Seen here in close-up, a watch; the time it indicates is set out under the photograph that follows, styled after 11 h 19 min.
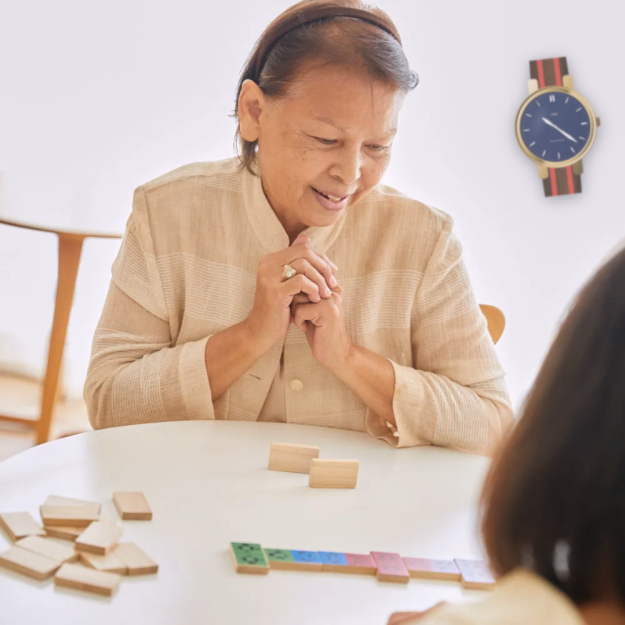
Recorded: 10 h 22 min
